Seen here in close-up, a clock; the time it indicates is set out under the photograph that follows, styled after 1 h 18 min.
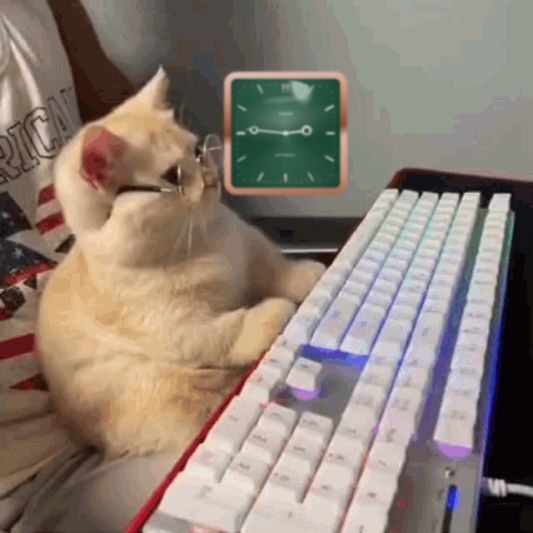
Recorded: 2 h 46 min
